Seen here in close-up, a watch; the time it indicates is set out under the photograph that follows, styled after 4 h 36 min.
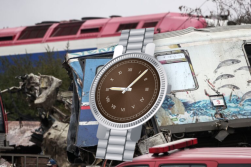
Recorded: 9 h 07 min
